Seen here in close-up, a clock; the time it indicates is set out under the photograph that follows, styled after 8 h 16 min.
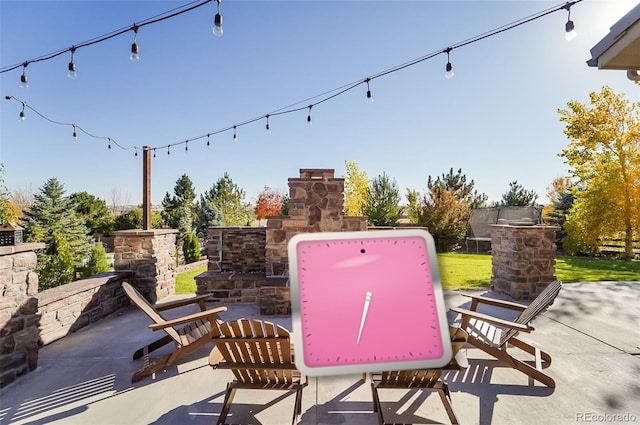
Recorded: 6 h 33 min
